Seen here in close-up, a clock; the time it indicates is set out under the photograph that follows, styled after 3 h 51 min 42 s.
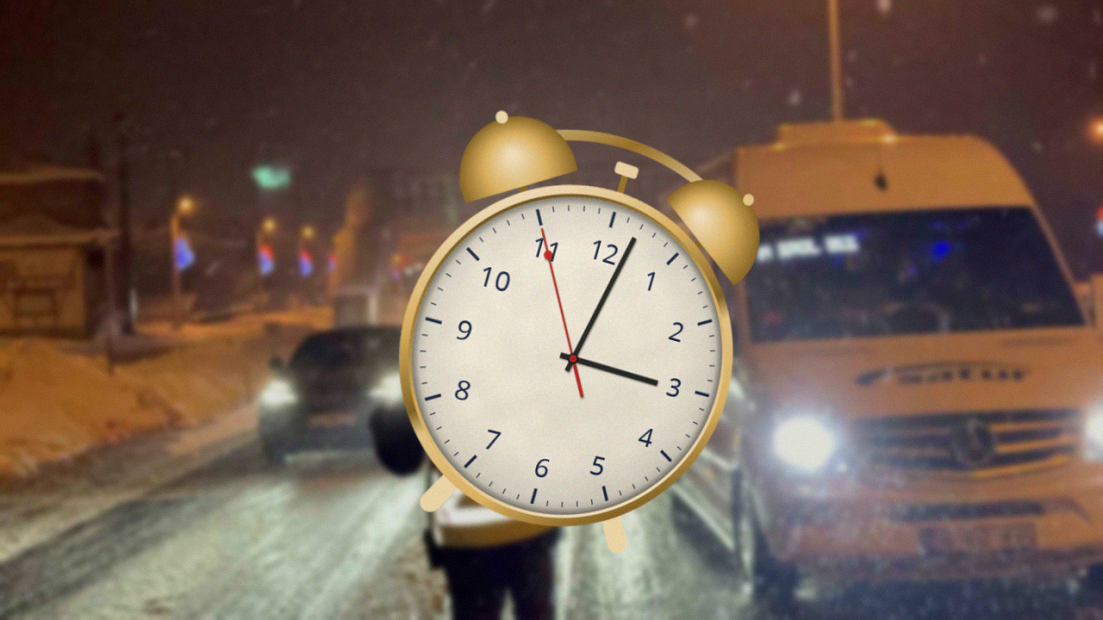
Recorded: 3 h 01 min 55 s
